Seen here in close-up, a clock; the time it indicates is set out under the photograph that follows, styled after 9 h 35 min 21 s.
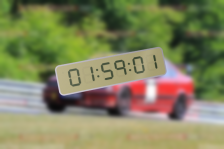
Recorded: 1 h 59 min 01 s
